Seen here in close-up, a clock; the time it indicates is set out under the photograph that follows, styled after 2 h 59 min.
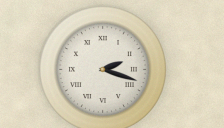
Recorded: 2 h 18 min
